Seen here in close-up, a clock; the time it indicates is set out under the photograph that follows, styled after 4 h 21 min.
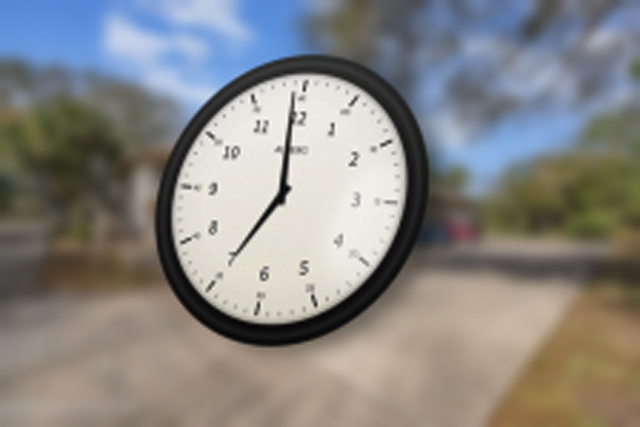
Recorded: 6 h 59 min
